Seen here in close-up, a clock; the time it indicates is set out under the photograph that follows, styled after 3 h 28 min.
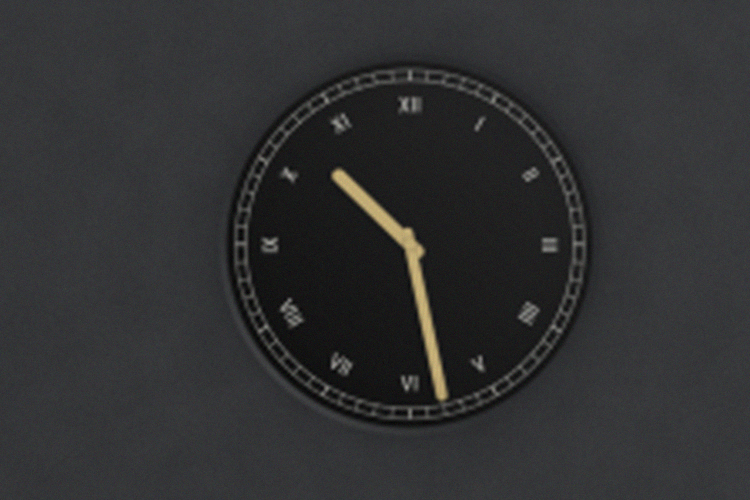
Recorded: 10 h 28 min
